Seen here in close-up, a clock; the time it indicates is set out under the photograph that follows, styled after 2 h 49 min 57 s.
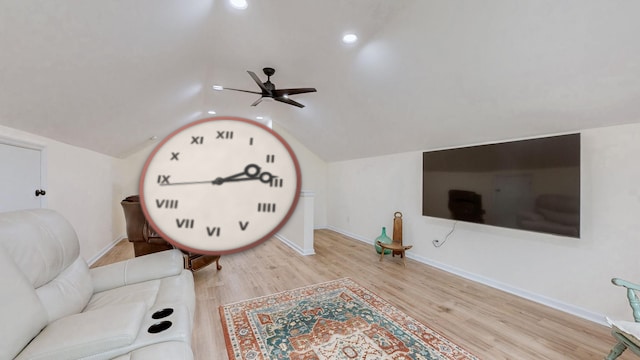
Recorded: 2 h 13 min 44 s
